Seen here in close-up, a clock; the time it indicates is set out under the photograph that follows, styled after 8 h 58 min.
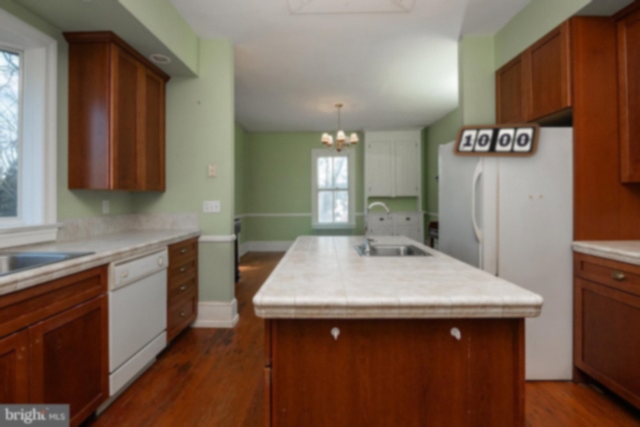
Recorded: 10 h 00 min
